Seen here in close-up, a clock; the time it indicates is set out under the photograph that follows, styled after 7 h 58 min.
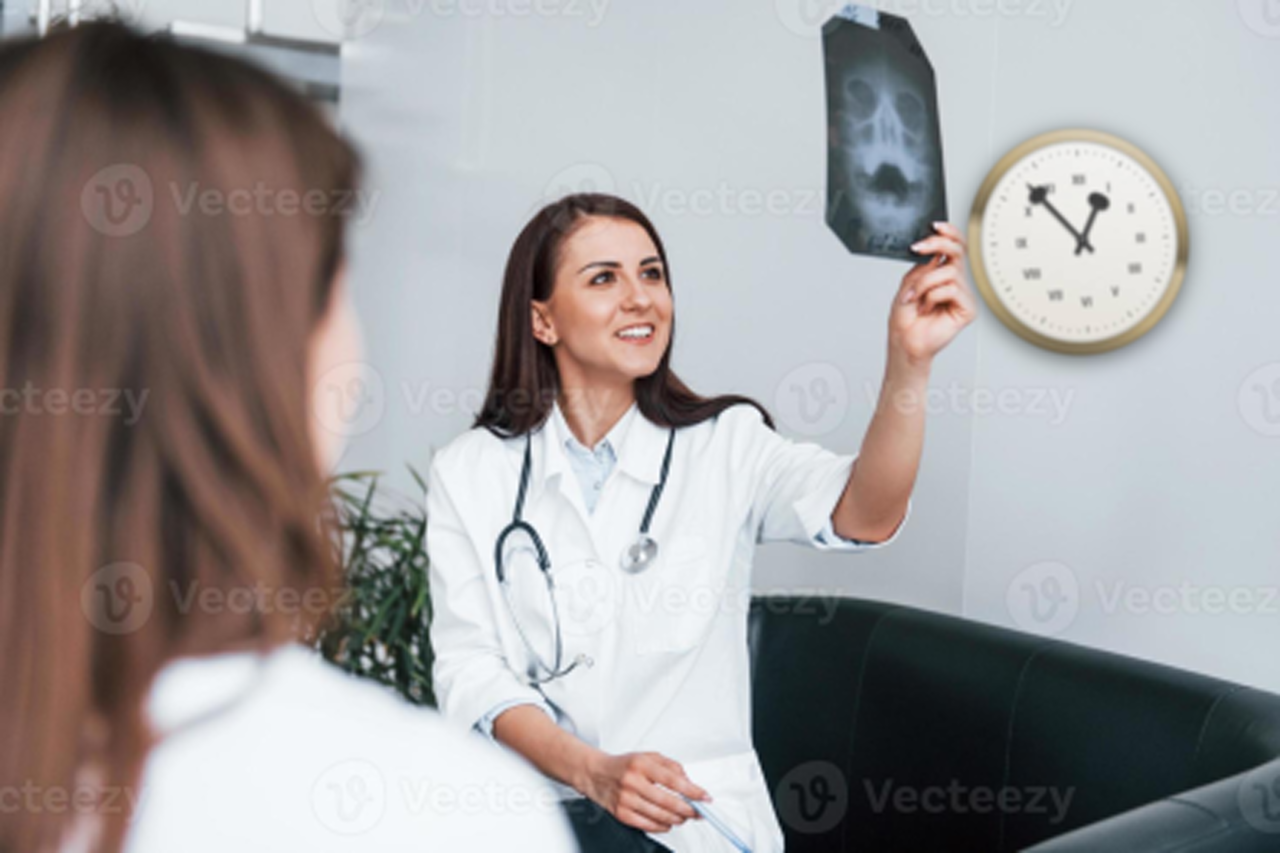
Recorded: 12 h 53 min
